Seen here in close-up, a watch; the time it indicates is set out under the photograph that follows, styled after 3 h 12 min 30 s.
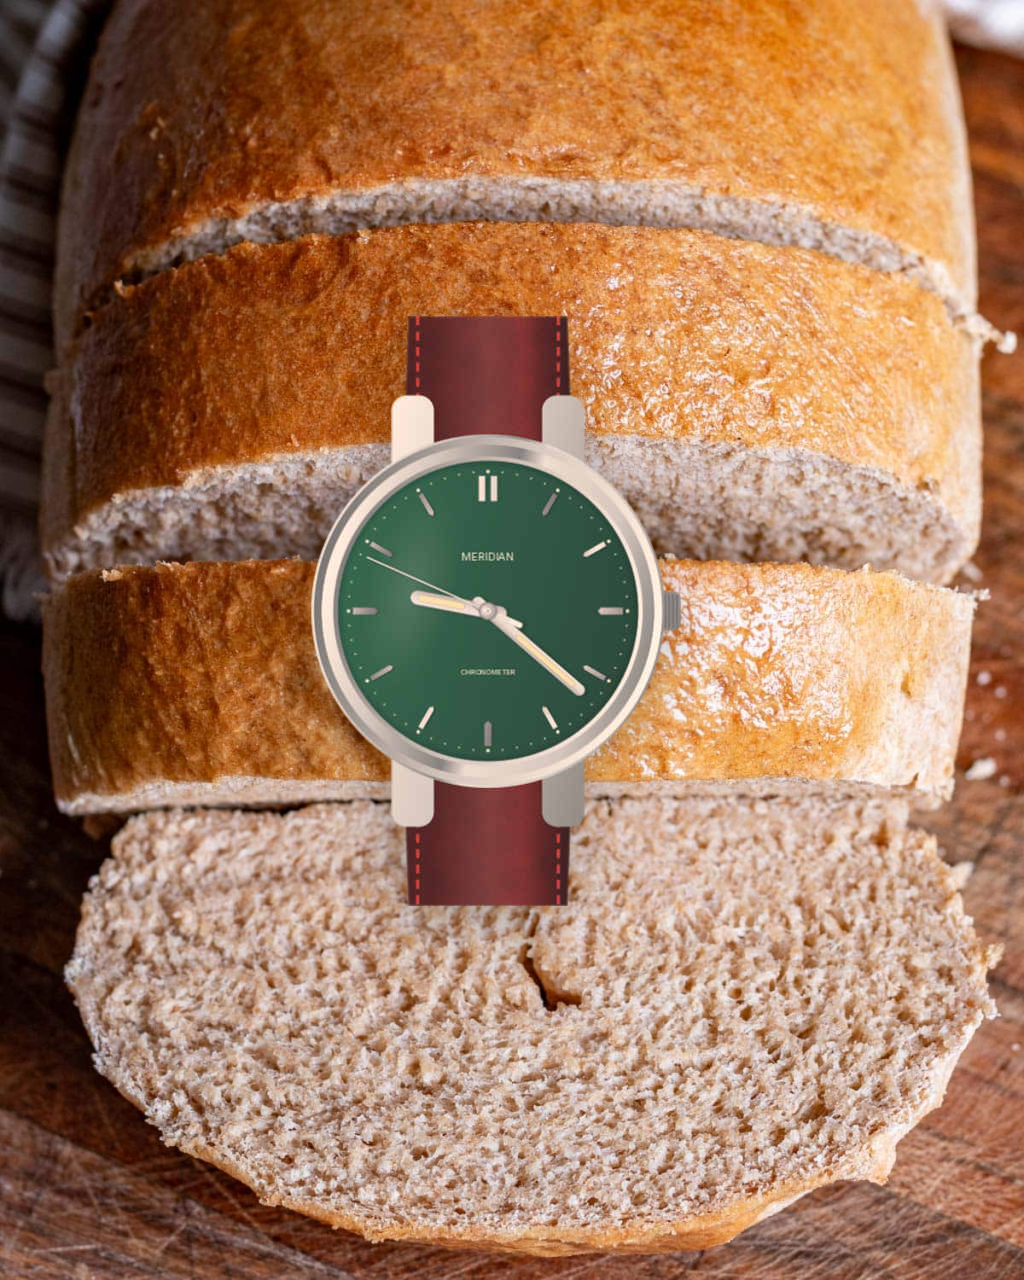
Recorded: 9 h 21 min 49 s
